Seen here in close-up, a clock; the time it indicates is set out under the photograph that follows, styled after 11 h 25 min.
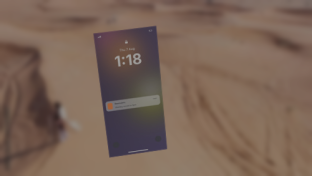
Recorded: 1 h 18 min
